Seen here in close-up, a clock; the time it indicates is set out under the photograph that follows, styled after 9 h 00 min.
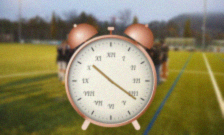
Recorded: 10 h 21 min
